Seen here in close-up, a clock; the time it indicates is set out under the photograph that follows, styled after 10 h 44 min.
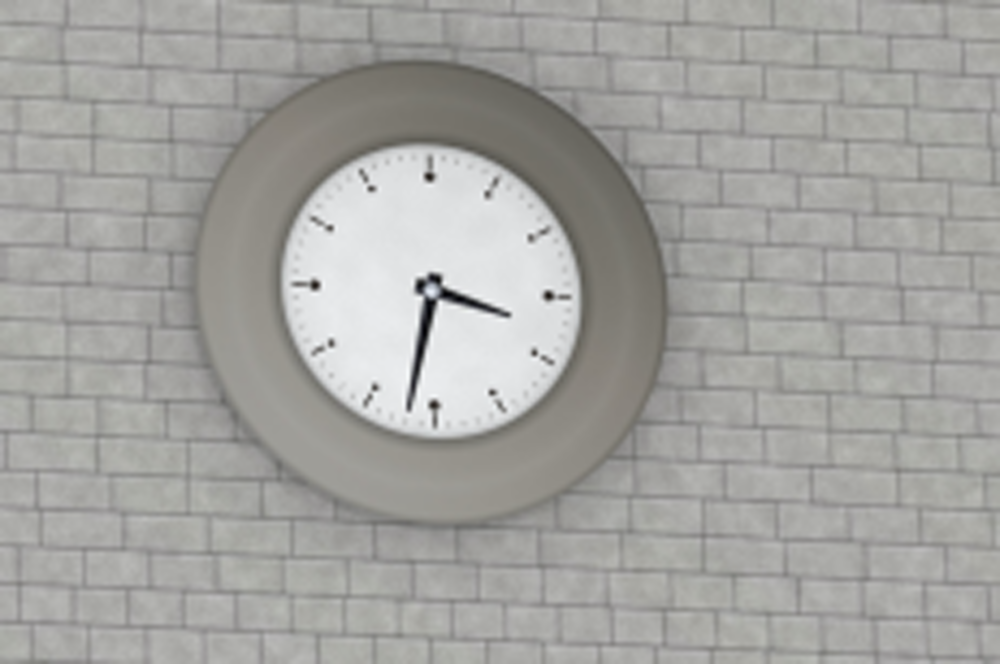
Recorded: 3 h 32 min
